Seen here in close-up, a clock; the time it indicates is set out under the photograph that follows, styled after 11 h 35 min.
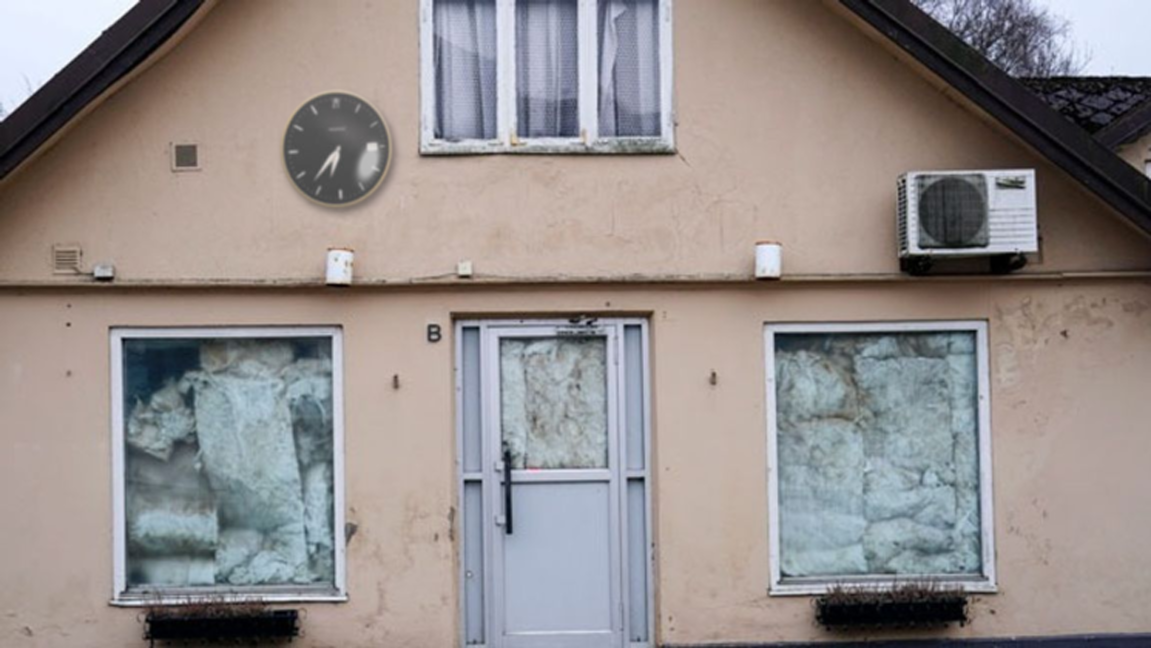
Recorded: 6 h 37 min
